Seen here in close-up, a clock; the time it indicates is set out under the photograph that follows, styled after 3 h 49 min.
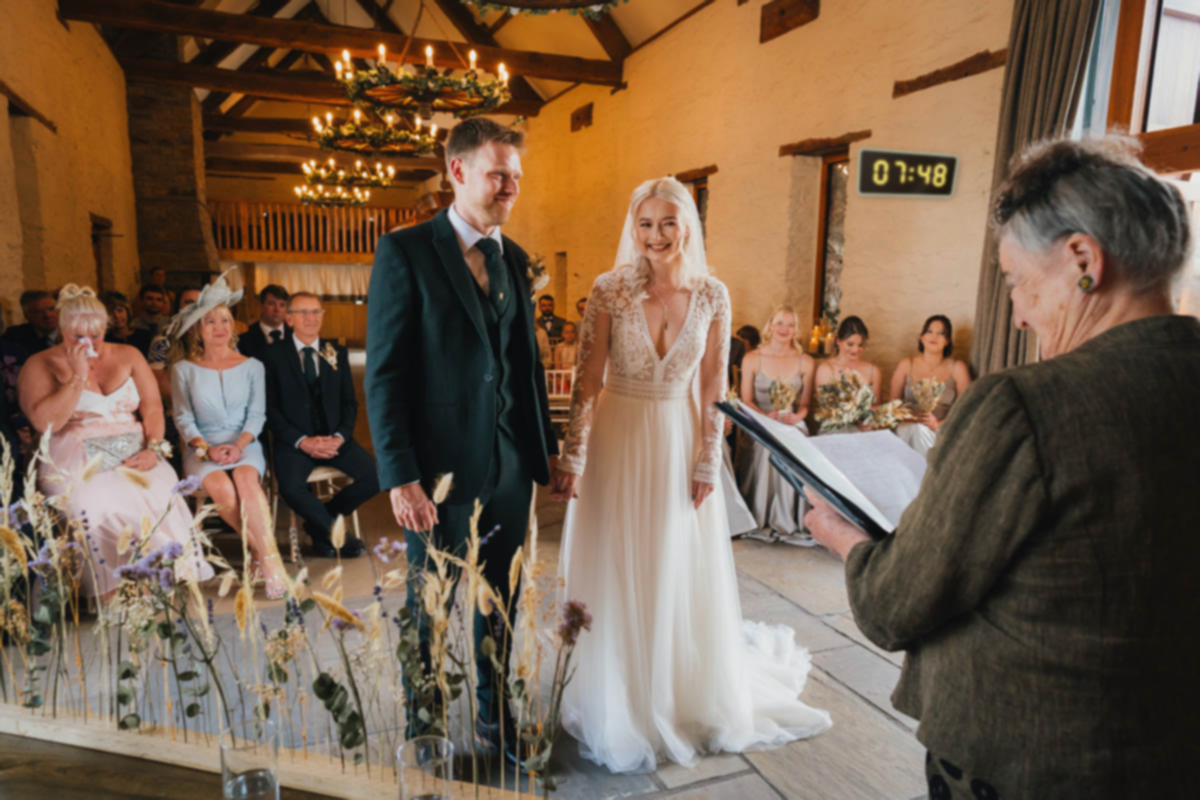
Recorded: 7 h 48 min
